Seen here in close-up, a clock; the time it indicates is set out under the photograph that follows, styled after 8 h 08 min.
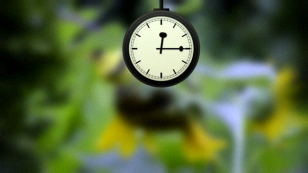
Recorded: 12 h 15 min
